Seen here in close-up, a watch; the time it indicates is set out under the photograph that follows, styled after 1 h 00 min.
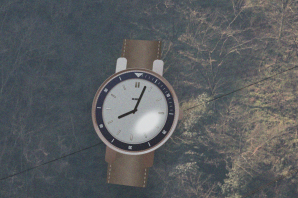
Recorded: 8 h 03 min
